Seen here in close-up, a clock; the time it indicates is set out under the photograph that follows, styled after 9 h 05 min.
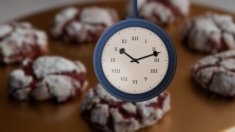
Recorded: 10 h 12 min
